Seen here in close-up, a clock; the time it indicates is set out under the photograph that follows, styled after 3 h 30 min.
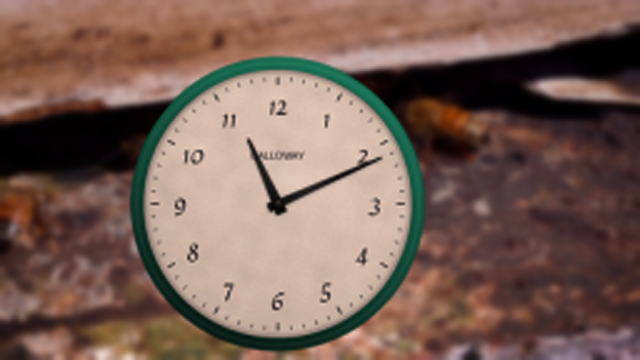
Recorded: 11 h 11 min
